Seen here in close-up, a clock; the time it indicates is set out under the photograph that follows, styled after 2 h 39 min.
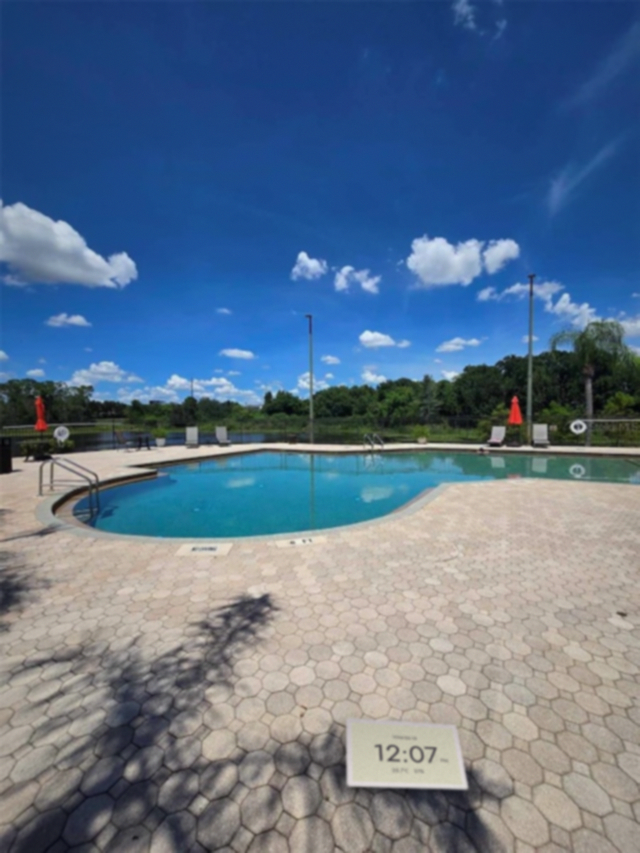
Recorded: 12 h 07 min
